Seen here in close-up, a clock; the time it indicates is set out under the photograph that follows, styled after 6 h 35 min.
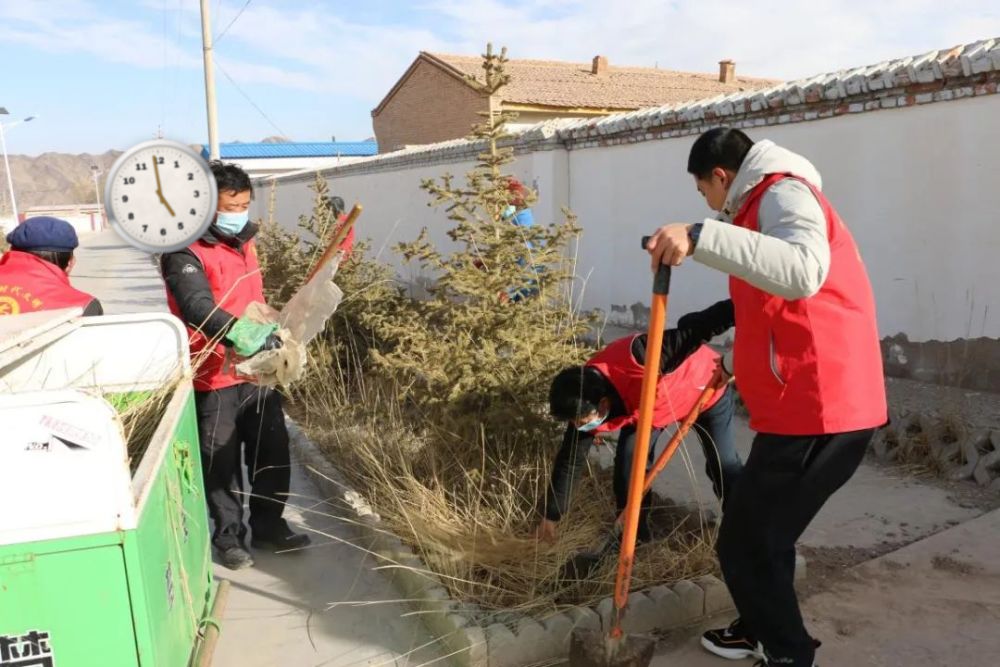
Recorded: 4 h 59 min
